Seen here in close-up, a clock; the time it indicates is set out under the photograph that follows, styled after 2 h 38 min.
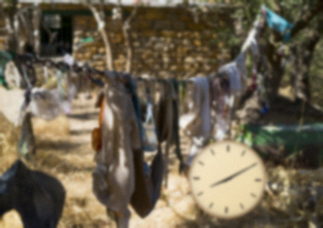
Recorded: 8 h 10 min
